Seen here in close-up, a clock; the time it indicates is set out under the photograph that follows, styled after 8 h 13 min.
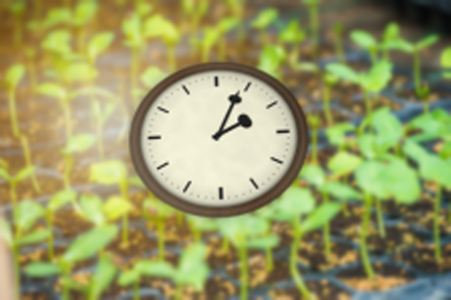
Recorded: 2 h 04 min
